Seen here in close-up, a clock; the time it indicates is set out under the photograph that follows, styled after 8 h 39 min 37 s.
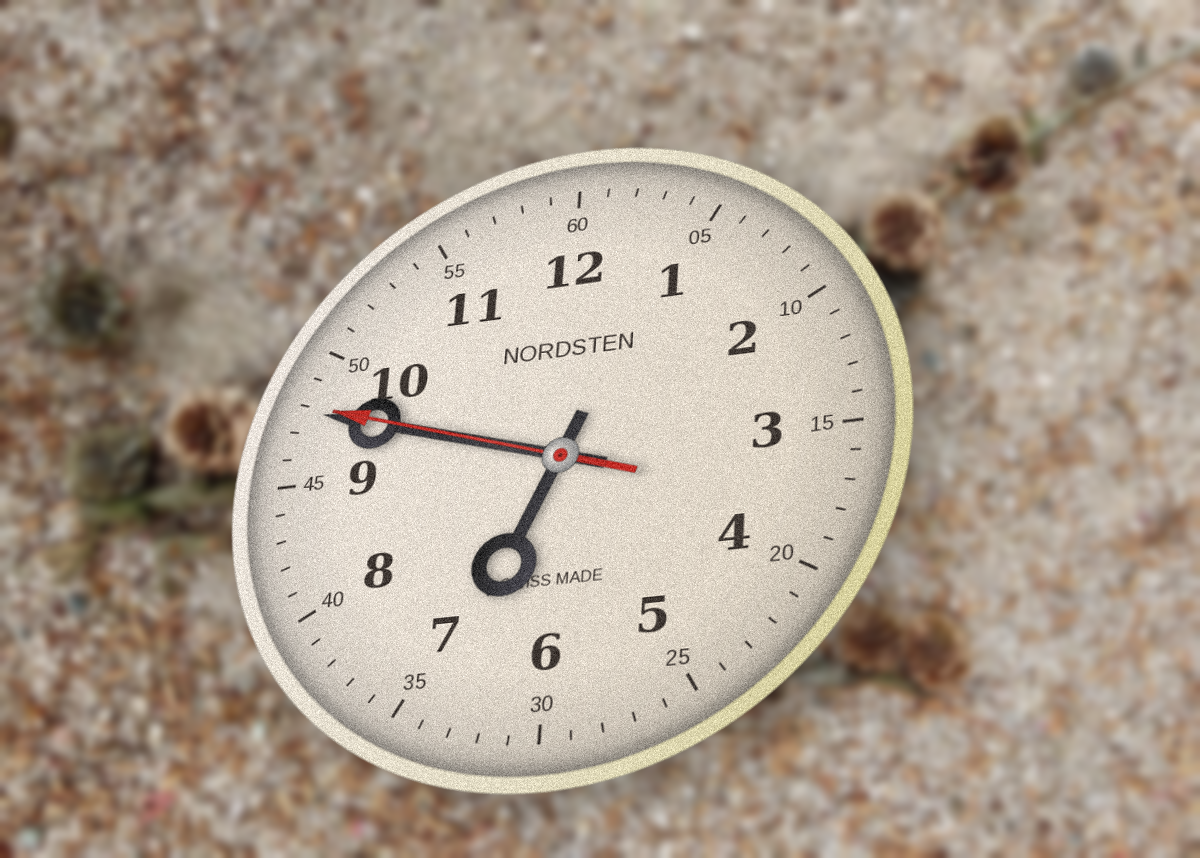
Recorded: 6 h 47 min 48 s
